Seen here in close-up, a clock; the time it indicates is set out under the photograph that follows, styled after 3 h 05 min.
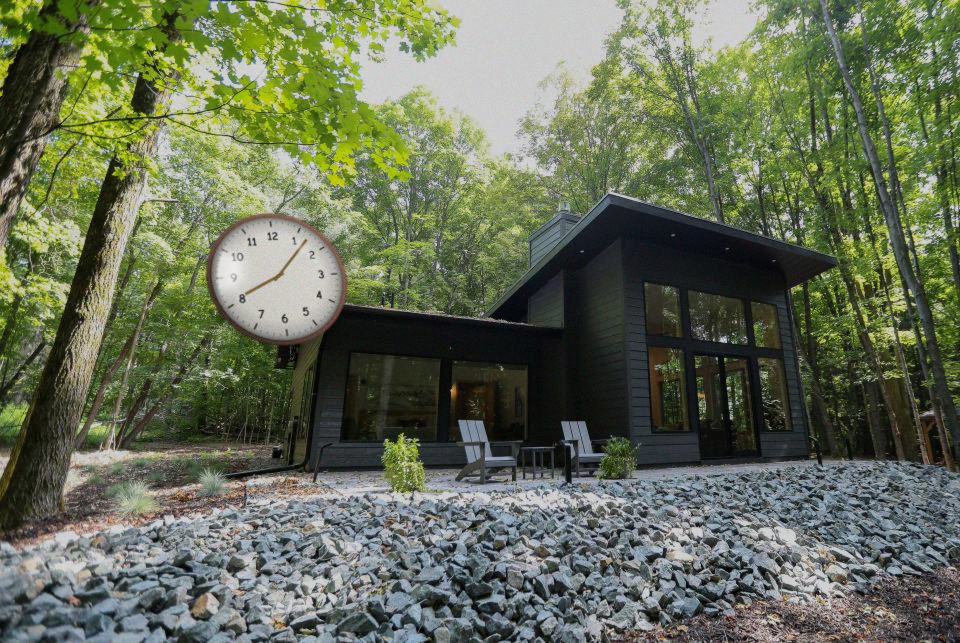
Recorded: 8 h 07 min
